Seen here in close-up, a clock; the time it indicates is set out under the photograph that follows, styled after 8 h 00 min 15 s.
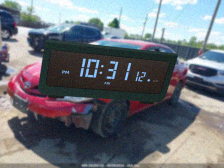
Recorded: 10 h 31 min 12 s
